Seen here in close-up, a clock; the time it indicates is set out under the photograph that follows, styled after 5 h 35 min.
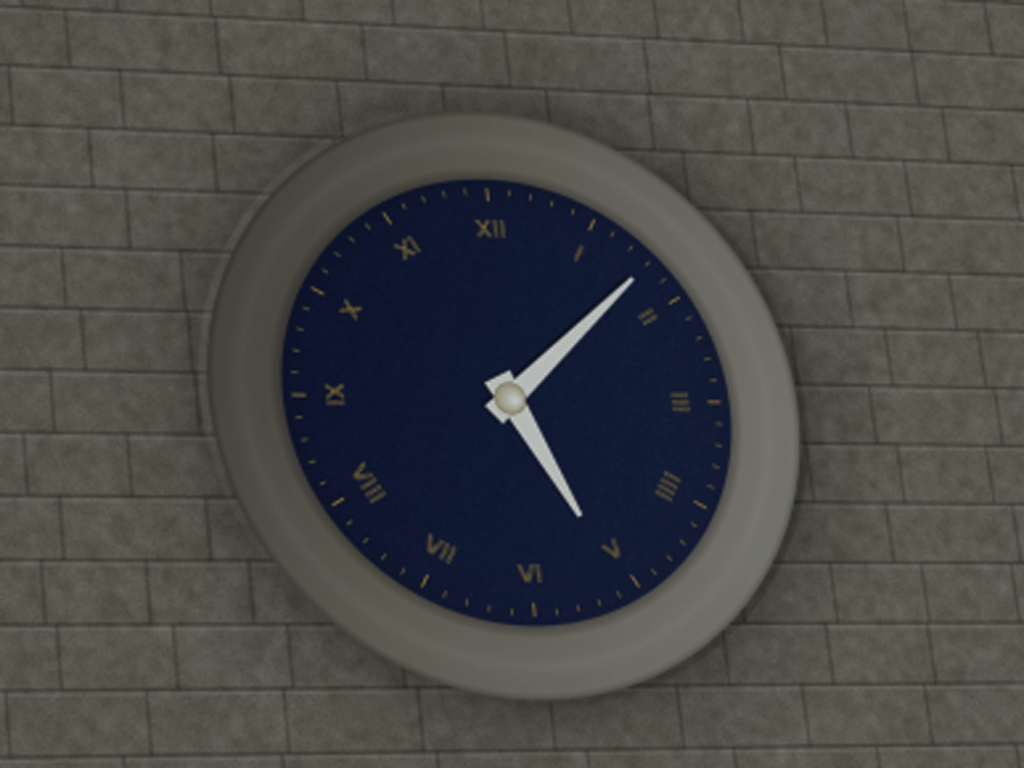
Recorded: 5 h 08 min
